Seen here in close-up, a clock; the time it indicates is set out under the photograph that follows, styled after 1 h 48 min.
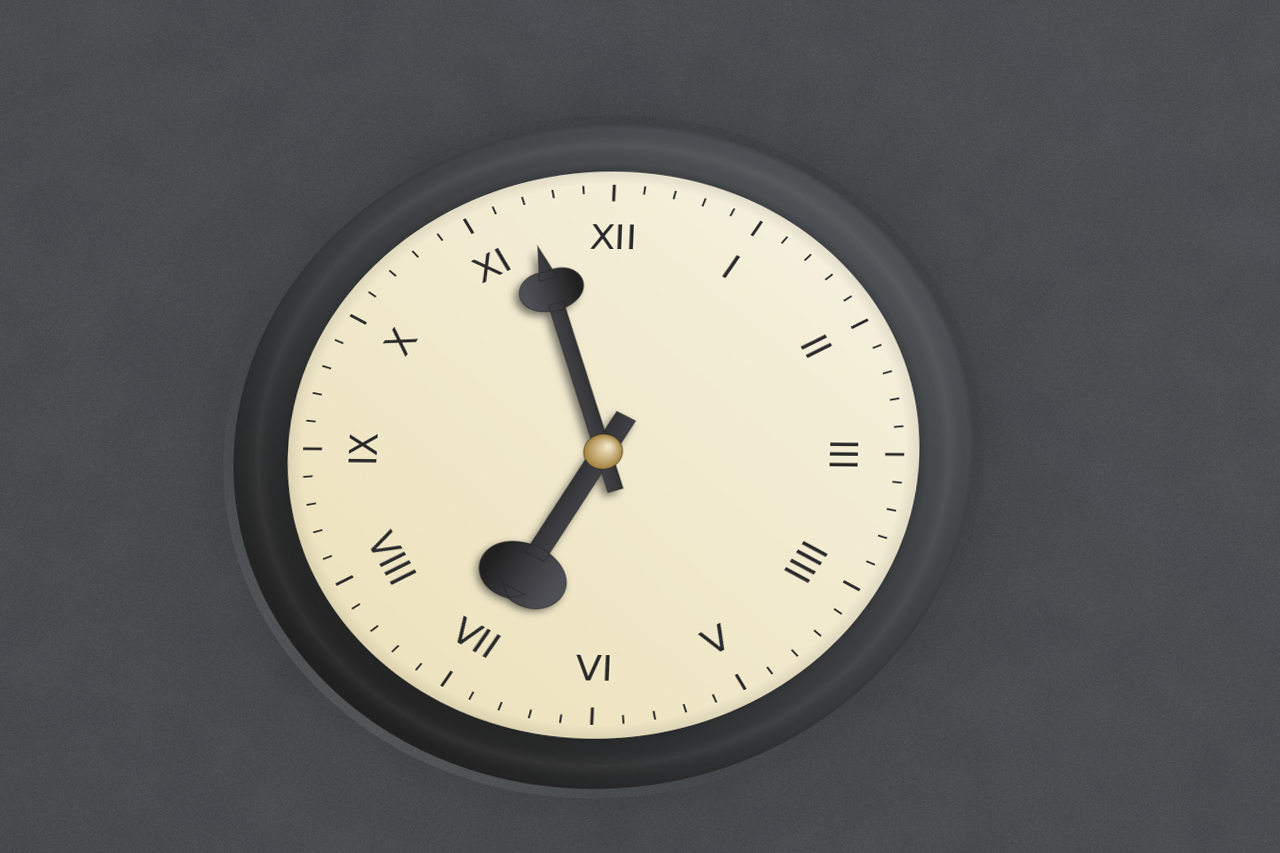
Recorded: 6 h 57 min
